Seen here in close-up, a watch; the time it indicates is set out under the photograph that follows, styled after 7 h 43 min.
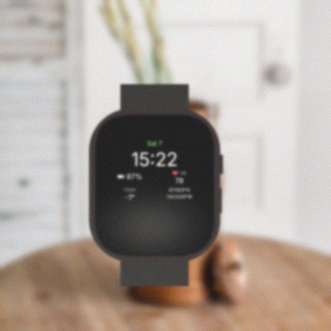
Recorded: 15 h 22 min
